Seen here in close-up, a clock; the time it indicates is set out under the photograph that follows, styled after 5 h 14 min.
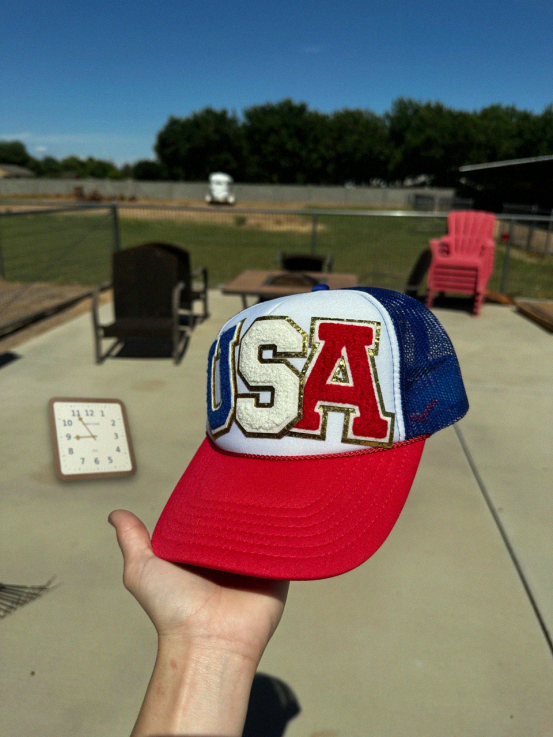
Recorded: 8 h 55 min
